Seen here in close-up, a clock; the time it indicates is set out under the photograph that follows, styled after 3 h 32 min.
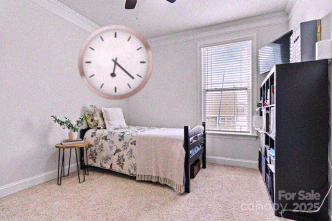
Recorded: 6 h 22 min
